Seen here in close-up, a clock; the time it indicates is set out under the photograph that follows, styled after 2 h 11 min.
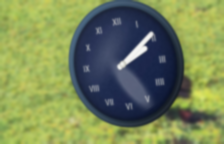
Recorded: 2 h 09 min
